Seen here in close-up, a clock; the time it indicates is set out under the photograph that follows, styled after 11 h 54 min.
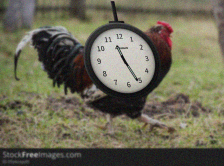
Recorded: 11 h 26 min
